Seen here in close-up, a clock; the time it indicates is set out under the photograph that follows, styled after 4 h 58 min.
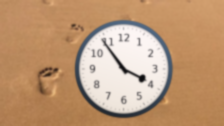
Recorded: 3 h 54 min
